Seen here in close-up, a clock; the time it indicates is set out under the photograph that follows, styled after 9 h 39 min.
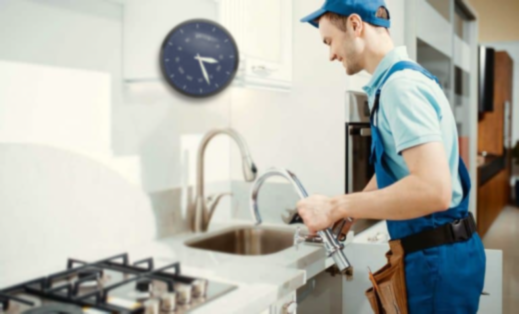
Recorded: 3 h 27 min
